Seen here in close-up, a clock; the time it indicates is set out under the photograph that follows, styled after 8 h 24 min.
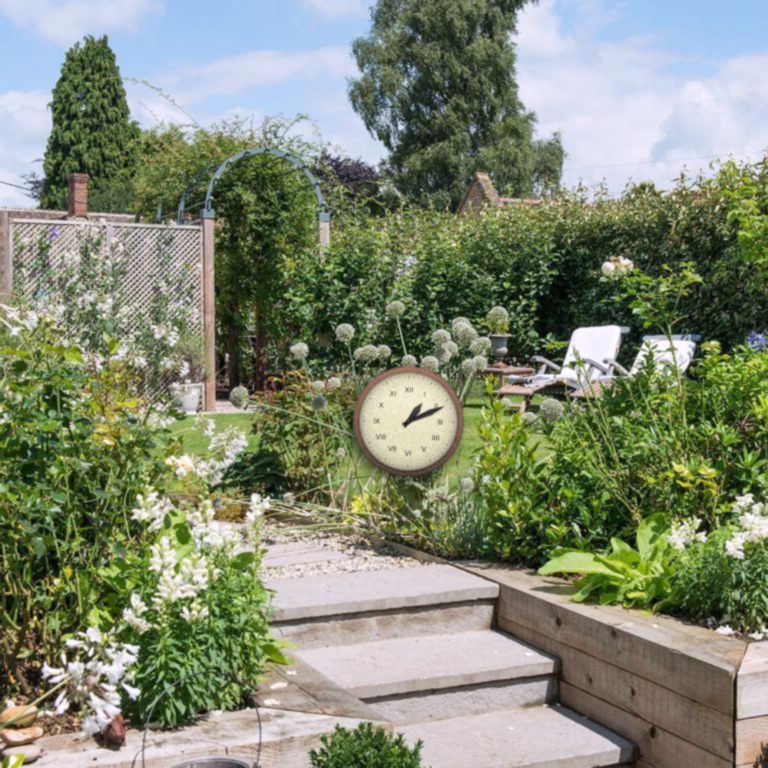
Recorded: 1 h 11 min
